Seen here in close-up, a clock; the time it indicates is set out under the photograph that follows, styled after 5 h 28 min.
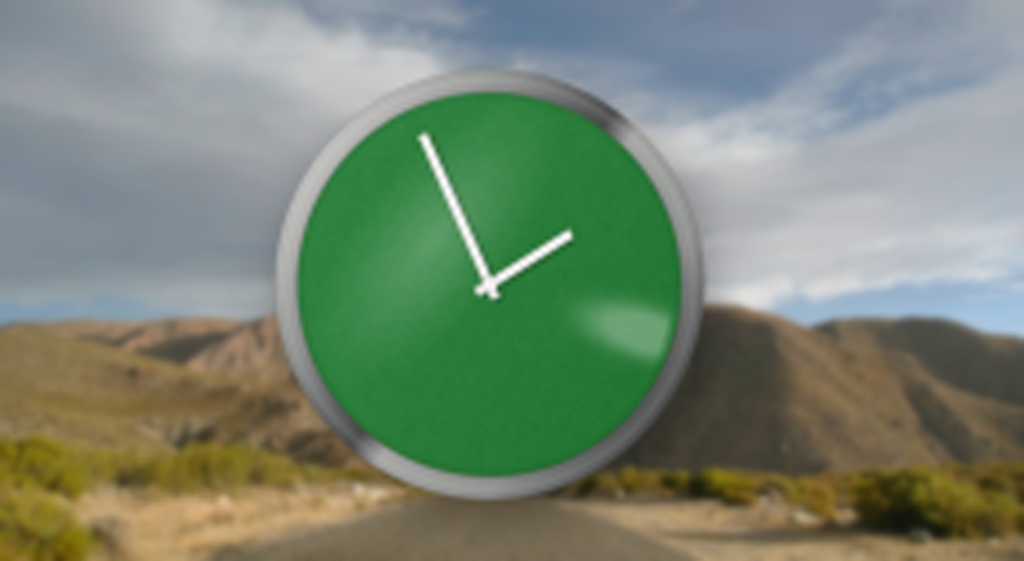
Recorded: 1 h 56 min
